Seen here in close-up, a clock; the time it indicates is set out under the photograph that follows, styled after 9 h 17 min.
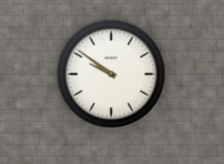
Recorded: 9 h 51 min
